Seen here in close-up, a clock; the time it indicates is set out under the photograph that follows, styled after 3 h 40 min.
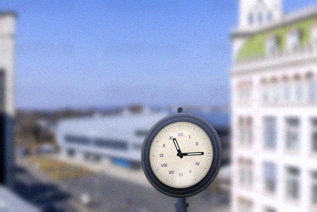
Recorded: 11 h 15 min
